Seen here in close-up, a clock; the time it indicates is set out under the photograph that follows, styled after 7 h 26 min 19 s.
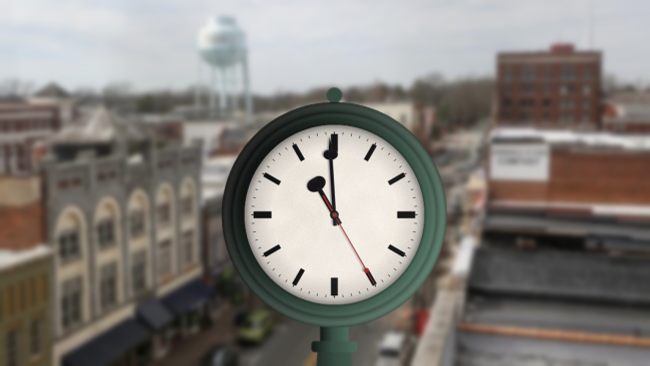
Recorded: 10 h 59 min 25 s
